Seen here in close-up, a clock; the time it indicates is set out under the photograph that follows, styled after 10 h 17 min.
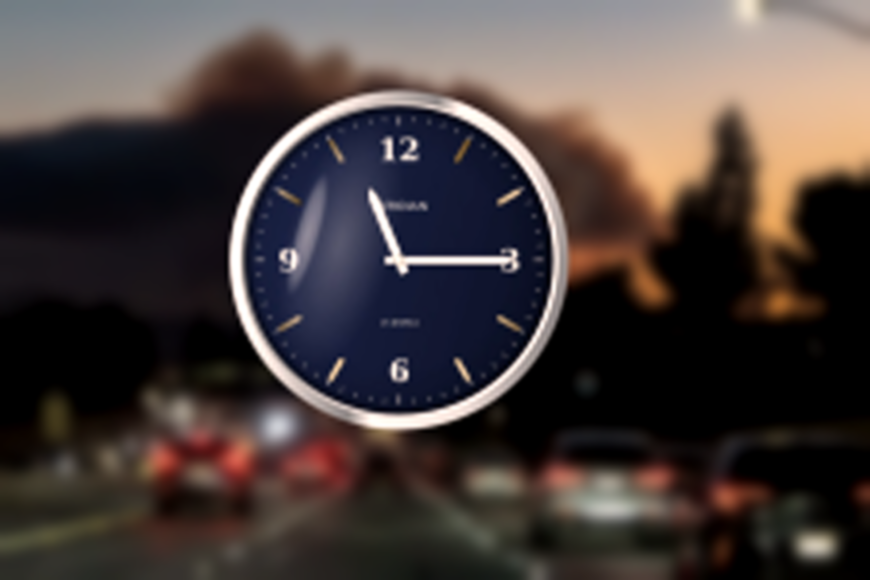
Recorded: 11 h 15 min
